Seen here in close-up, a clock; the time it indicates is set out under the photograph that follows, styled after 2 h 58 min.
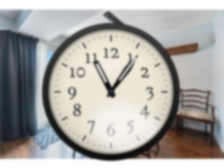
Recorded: 11 h 06 min
